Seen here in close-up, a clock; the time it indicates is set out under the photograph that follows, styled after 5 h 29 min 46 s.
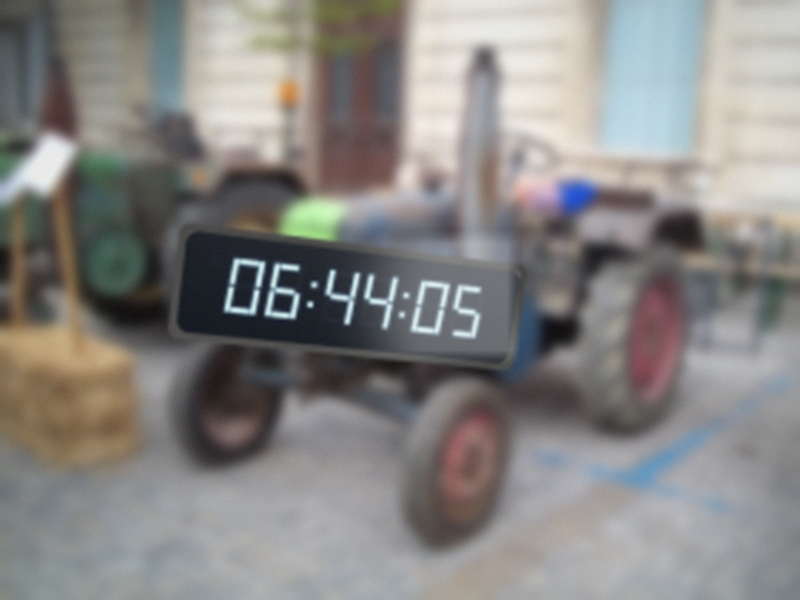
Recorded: 6 h 44 min 05 s
